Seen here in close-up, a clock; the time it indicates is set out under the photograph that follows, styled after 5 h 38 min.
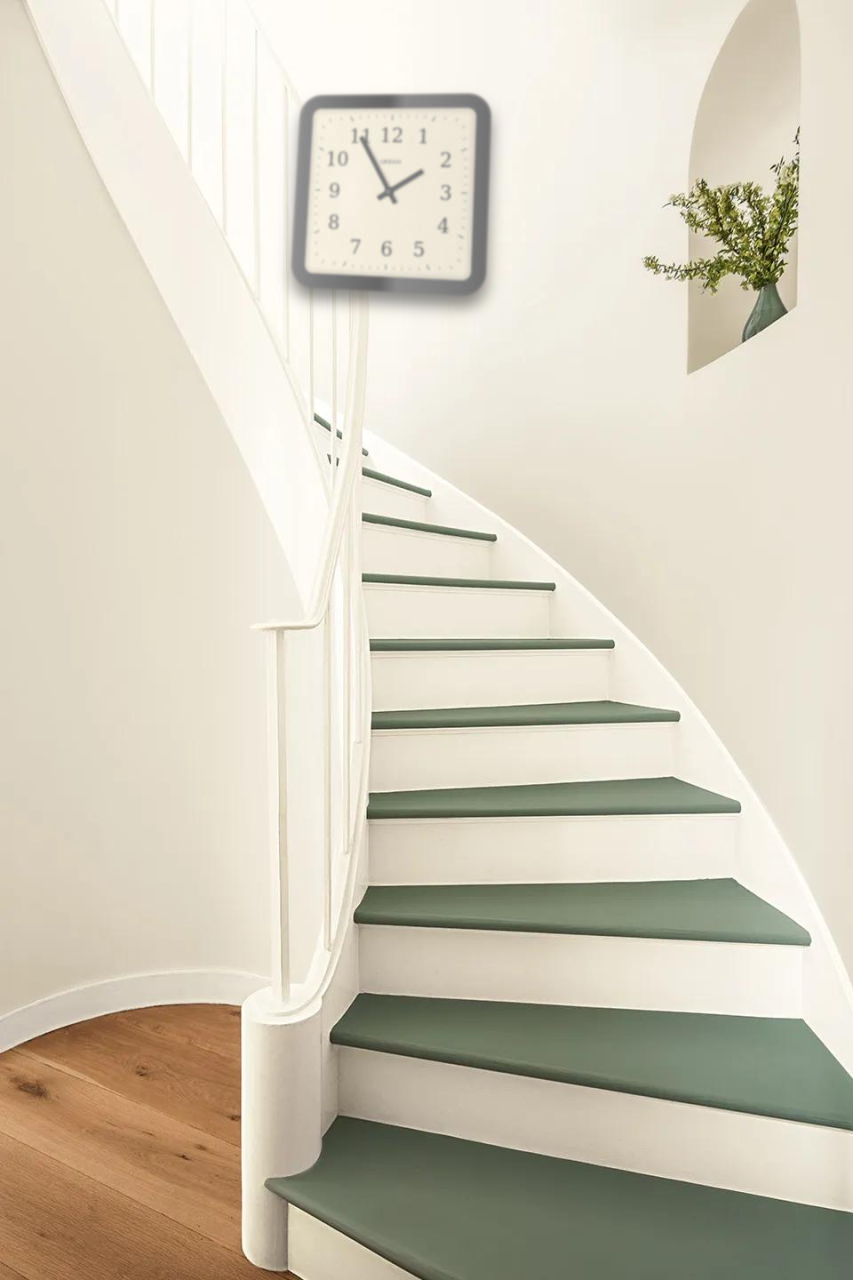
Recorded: 1 h 55 min
